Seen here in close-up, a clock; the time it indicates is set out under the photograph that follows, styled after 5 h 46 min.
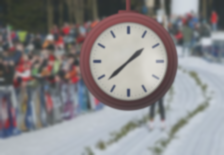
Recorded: 1 h 38 min
